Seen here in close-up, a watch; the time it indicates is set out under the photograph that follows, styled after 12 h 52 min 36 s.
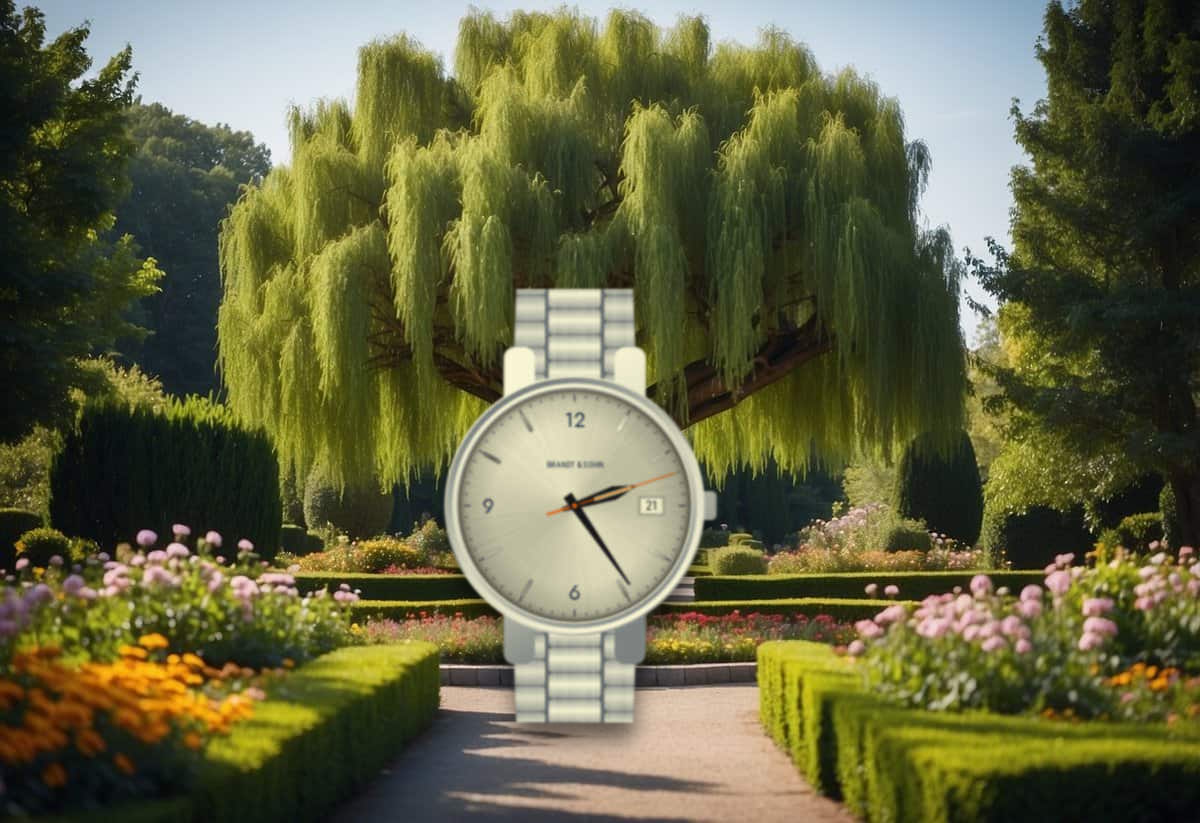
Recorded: 2 h 24 min 12 s
